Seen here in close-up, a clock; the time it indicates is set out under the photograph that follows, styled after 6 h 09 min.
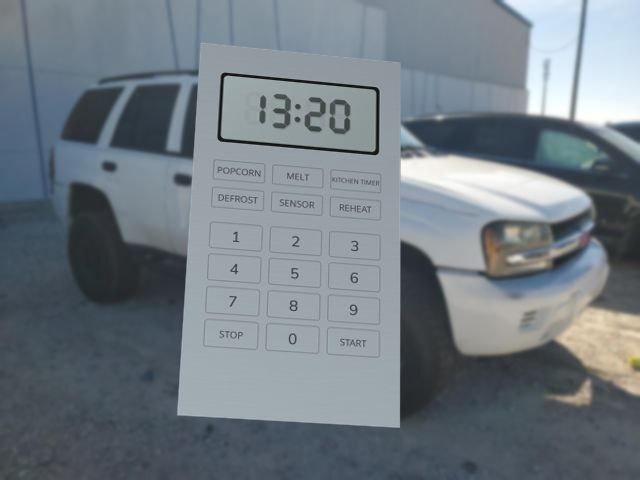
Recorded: 13 h 20 min
